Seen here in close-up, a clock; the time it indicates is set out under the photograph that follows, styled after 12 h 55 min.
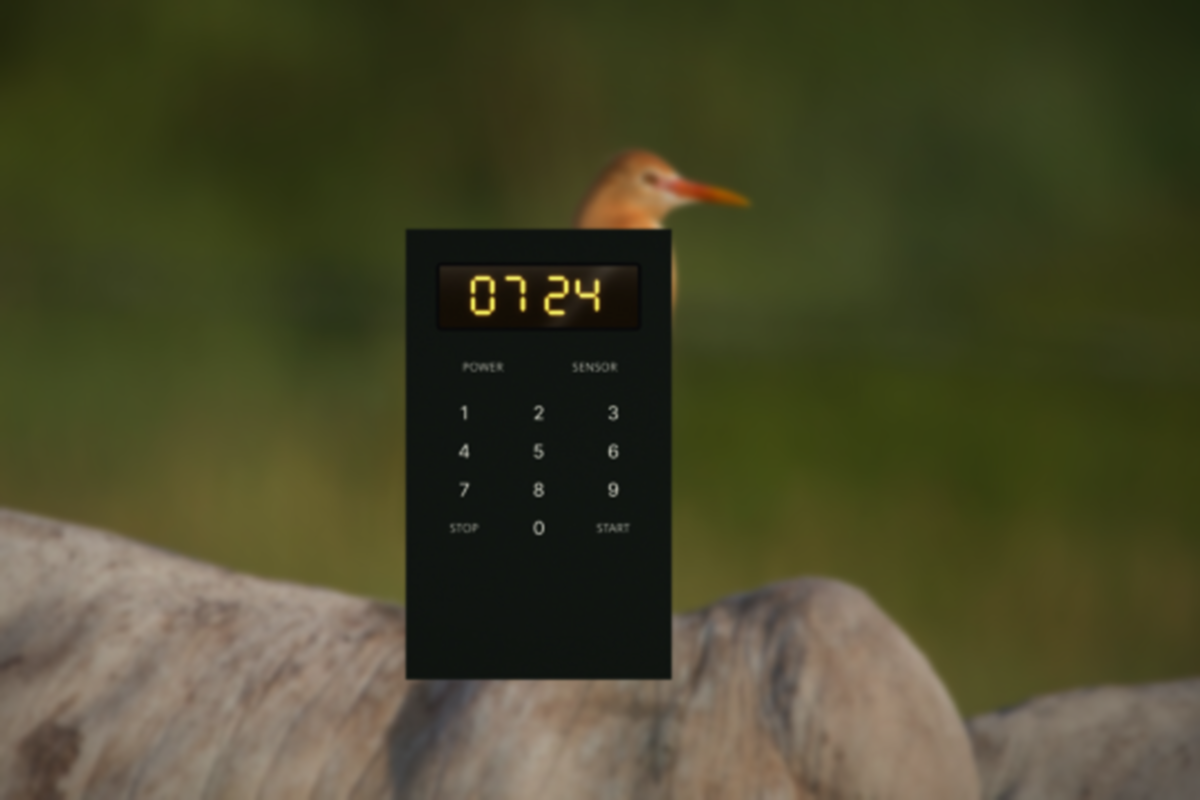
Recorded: 7 h 24 min
